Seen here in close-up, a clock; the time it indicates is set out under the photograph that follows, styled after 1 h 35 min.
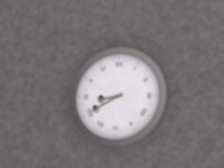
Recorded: 8 h 40 min
